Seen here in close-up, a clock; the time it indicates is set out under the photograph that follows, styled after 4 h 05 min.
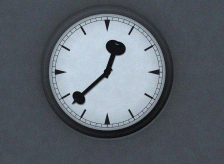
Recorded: 12 h 38 min
